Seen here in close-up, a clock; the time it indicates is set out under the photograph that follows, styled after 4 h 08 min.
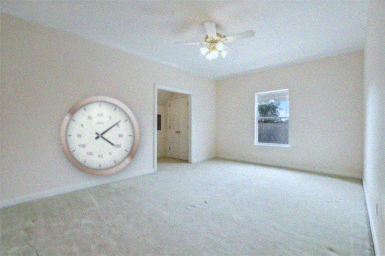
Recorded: 4 h 09 min
